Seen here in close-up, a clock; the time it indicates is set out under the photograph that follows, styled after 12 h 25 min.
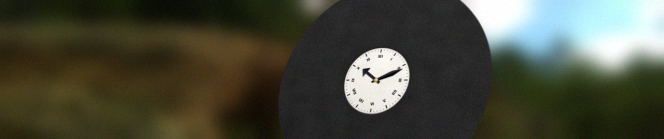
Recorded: 10 h 11 min
